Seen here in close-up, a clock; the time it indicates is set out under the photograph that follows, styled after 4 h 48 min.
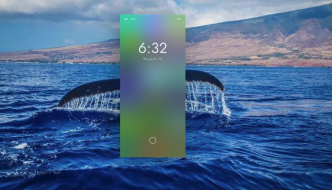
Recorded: 6 h 32 min
